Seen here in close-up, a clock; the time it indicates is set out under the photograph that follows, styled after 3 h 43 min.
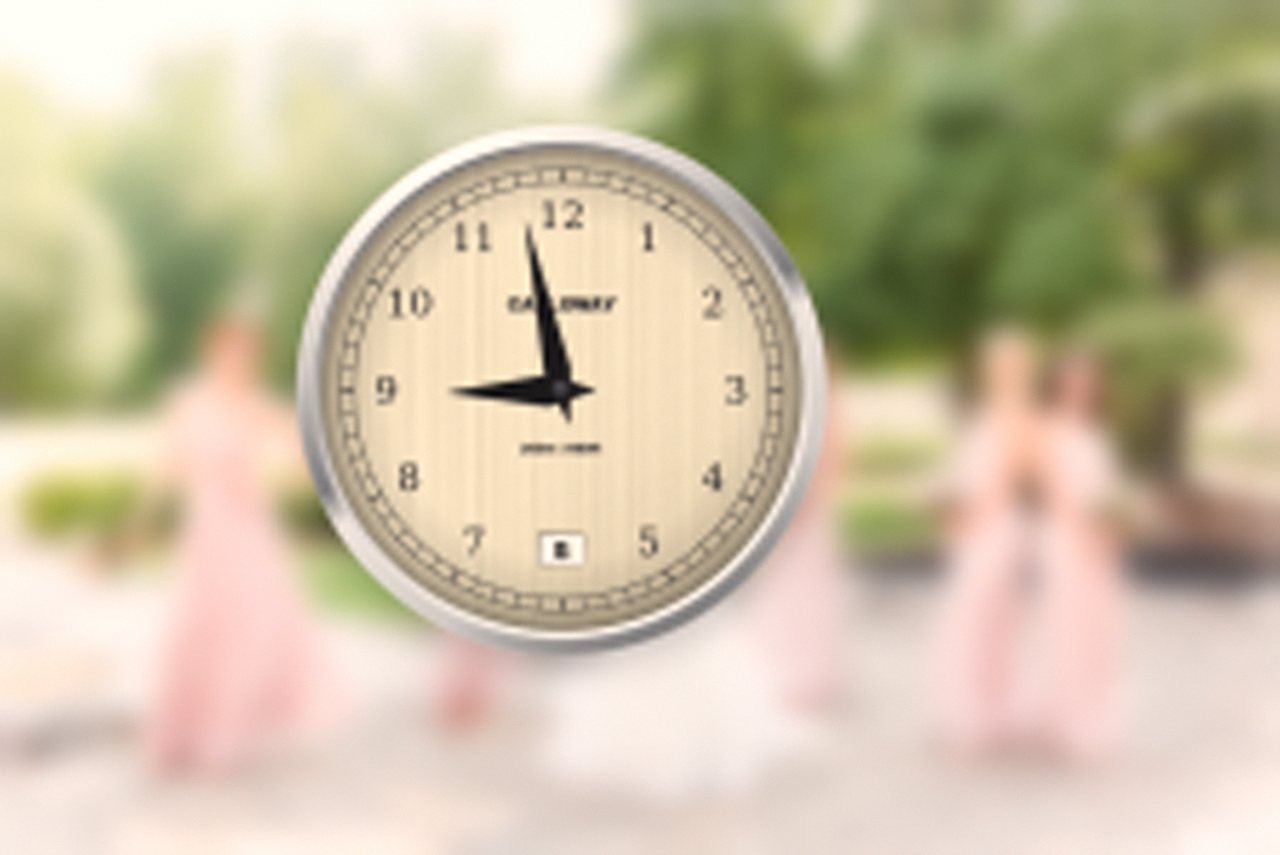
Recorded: 8 h 58 min
